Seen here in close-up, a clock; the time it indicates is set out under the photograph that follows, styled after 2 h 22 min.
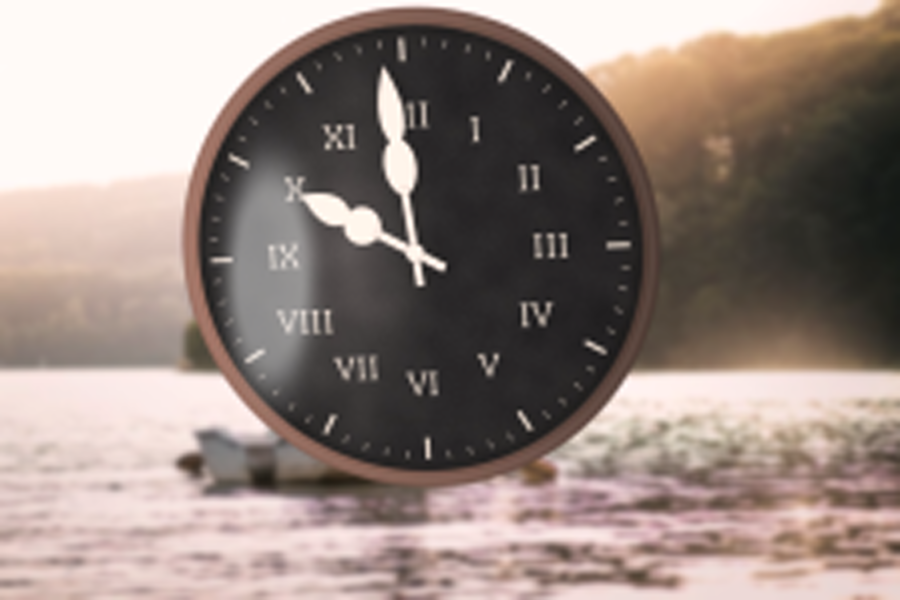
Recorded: 9 h 59 min
